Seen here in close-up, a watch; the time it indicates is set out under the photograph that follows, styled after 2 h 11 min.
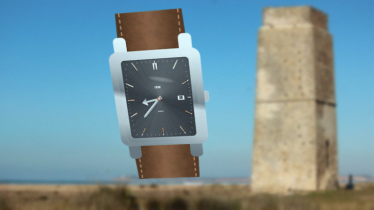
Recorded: 8 h 37 min
